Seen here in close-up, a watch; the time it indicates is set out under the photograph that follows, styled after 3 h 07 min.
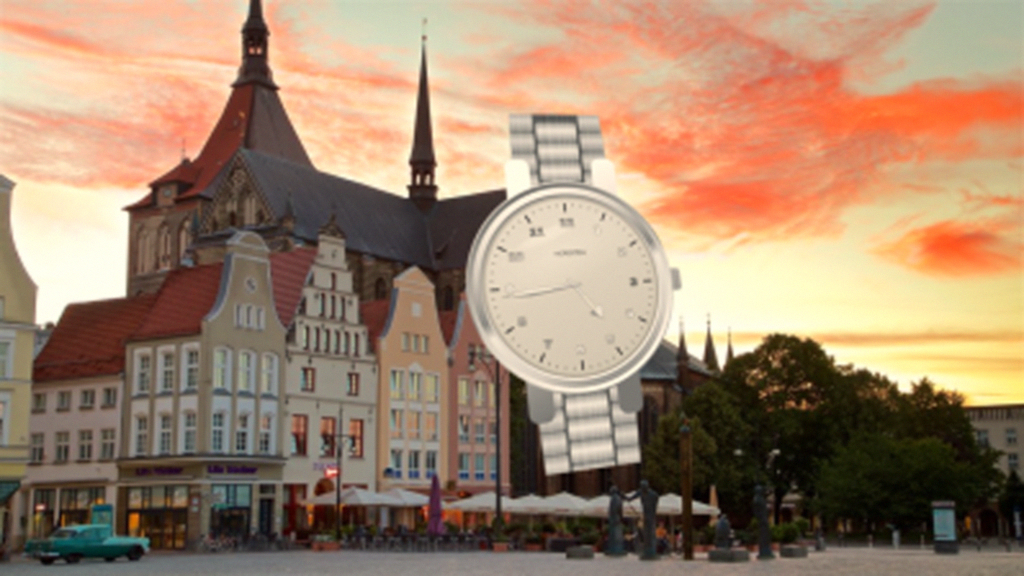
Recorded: 4 h 44 min
